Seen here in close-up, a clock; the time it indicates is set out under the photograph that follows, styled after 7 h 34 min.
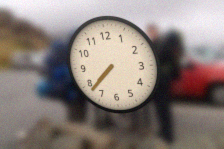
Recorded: 7 h 38 min
